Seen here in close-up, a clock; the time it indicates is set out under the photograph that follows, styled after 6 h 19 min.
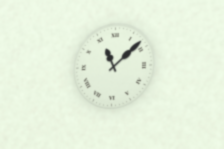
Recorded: 11 h 08 min
